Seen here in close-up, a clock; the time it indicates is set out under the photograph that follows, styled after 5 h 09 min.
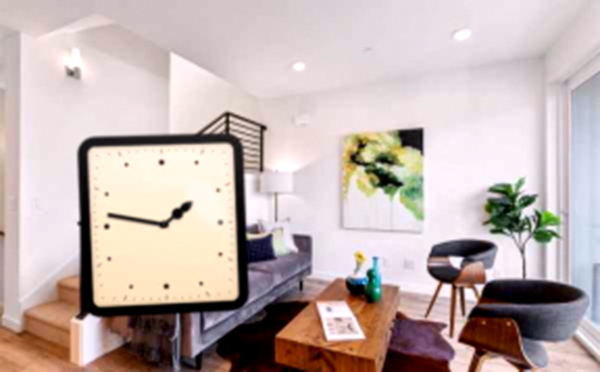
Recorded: 1 h 47 min
